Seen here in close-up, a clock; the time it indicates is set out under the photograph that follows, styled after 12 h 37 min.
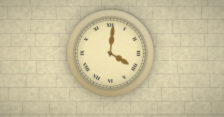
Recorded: 4 h 01 min
